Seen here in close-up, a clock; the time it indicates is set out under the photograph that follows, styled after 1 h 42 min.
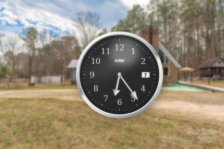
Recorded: 6 h 24 min
